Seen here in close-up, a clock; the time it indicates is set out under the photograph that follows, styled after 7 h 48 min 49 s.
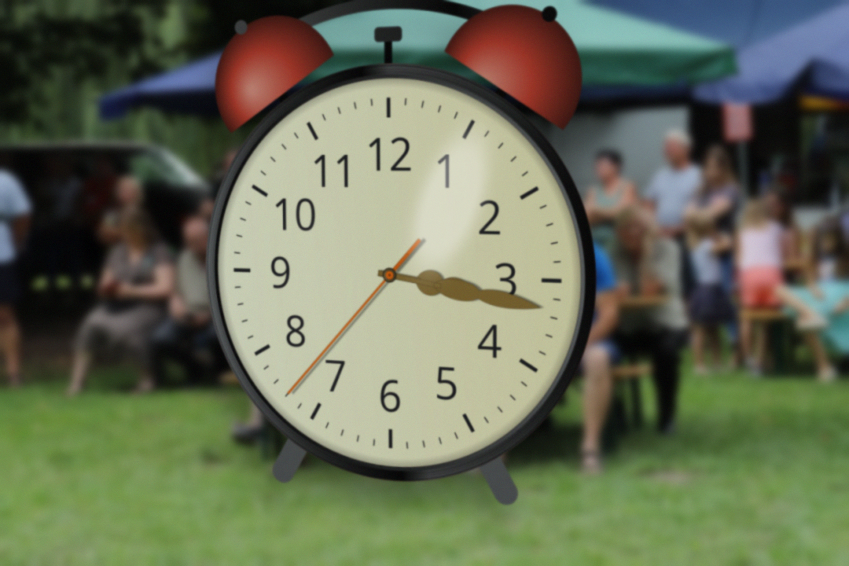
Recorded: 3 h 16 min 37 s
